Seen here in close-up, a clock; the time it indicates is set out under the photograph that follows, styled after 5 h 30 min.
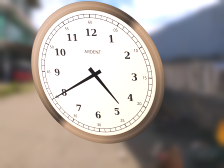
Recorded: 4 h 40 min
